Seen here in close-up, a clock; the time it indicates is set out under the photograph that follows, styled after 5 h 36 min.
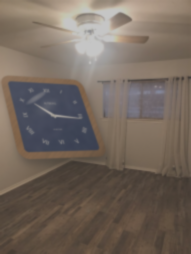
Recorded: 10 h 16 min
